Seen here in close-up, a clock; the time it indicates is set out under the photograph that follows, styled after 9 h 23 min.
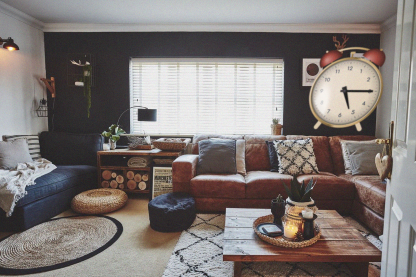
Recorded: 5 h 15 min
